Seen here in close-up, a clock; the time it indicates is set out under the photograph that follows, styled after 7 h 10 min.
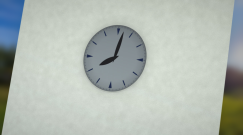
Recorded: 8 h 02 min
